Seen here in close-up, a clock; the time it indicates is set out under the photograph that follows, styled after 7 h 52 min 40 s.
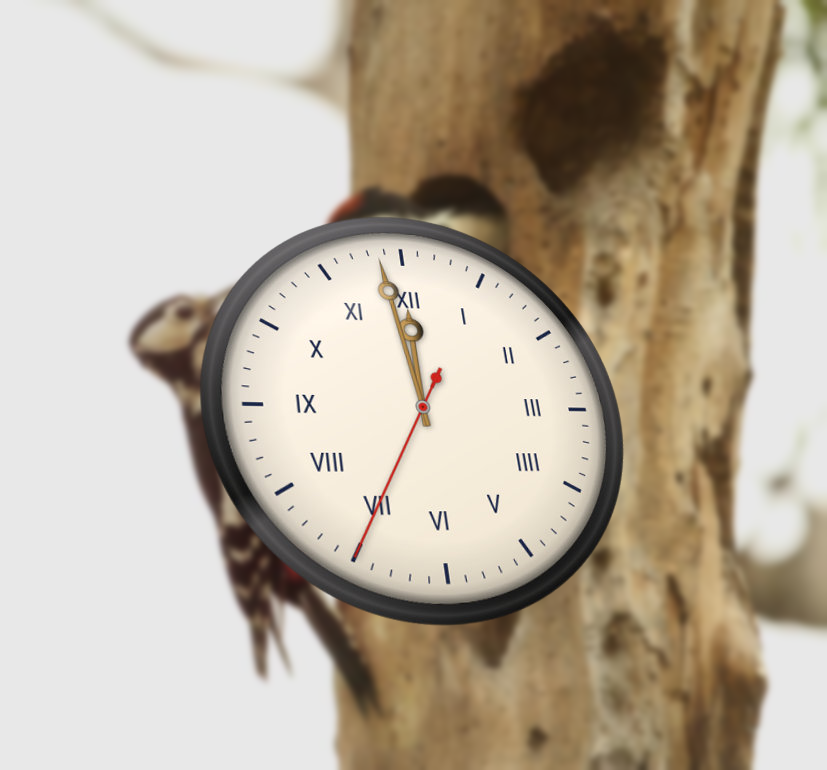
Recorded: 11 h 58 min 35 s
